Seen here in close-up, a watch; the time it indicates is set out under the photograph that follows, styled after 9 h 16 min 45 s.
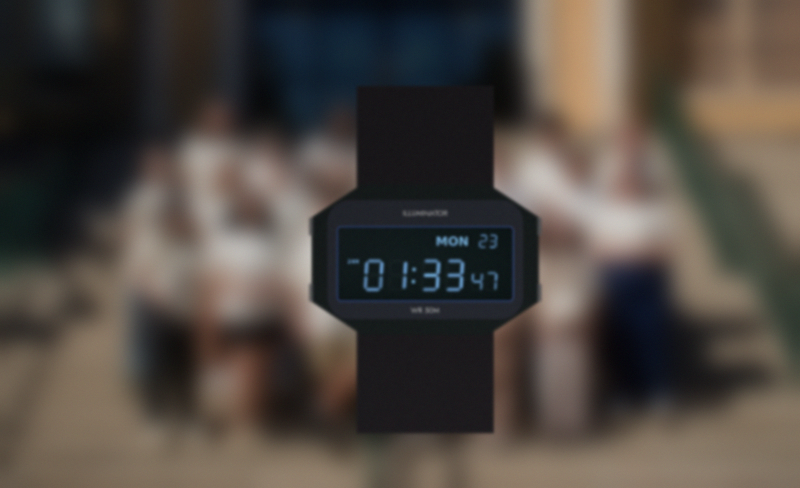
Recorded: 1 h 33 min 47 s
